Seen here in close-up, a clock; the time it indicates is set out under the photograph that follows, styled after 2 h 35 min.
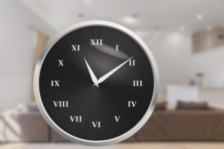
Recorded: 11 h 09 min
